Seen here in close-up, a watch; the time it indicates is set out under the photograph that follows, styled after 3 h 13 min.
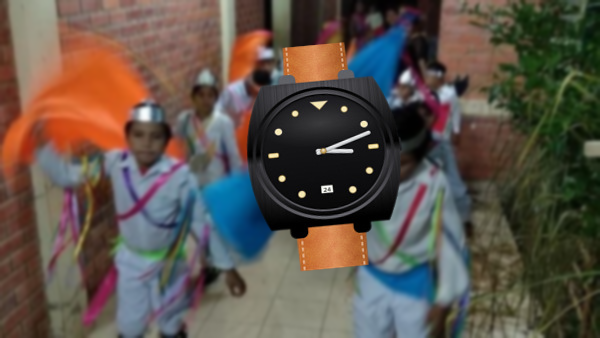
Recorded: 3 h 12 min
